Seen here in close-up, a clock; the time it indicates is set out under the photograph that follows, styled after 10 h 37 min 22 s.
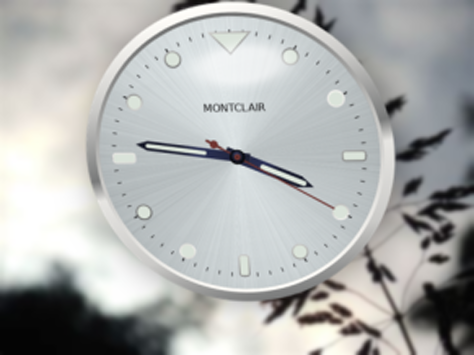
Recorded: 3 h 46 min 20 s
